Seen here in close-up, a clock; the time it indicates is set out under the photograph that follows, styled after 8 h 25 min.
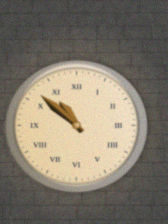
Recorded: 10 h 52 min
